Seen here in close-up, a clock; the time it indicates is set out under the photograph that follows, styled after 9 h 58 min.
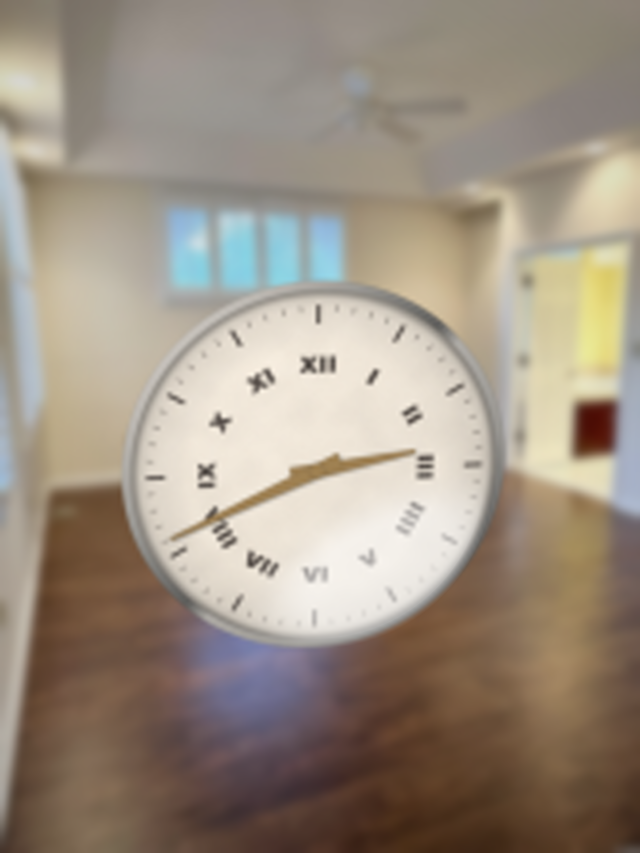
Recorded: 2 h 41 min
